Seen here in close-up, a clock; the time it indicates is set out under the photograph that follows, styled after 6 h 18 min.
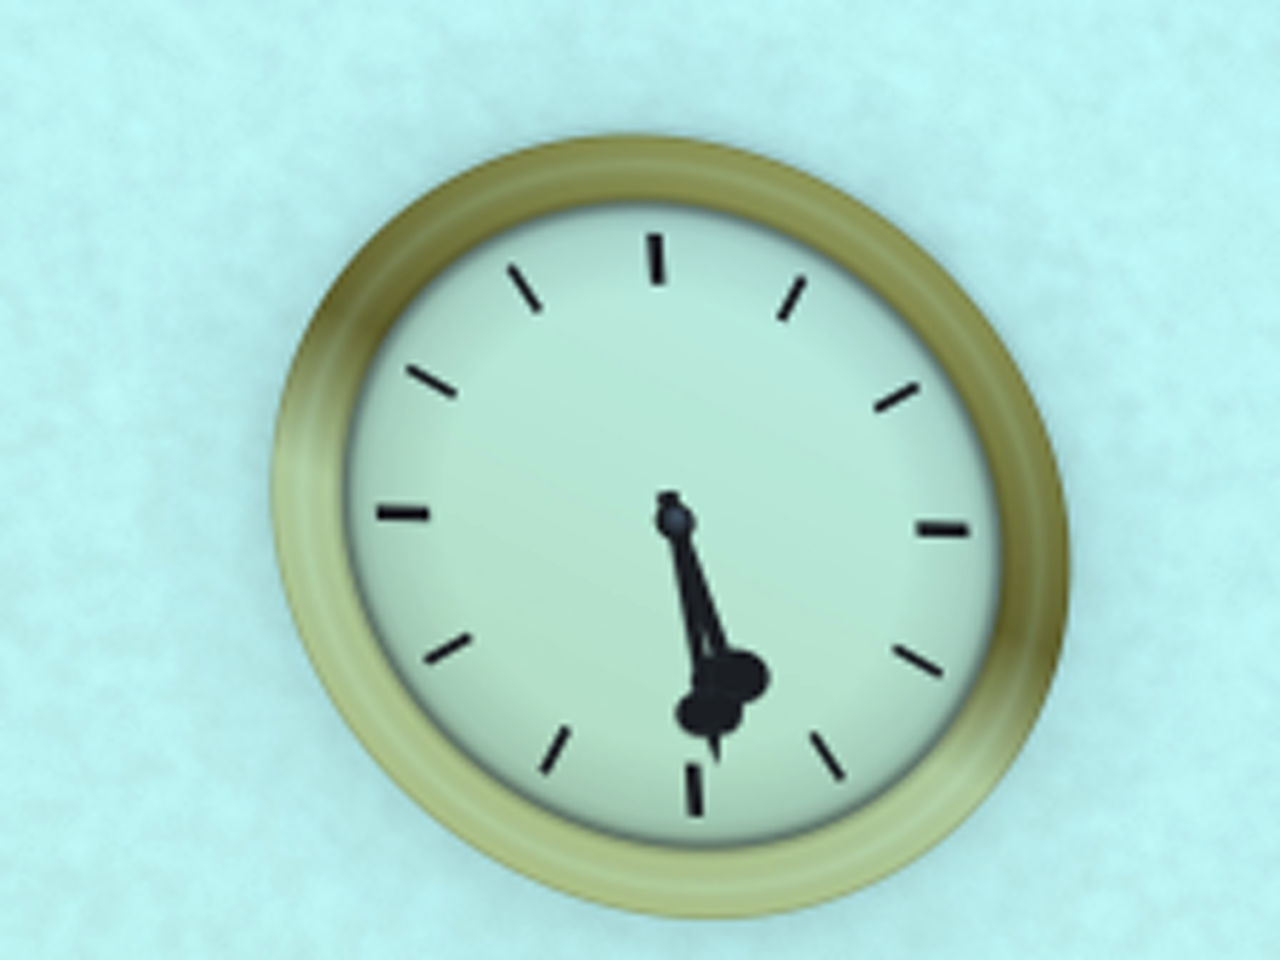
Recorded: 5 h 29 min
